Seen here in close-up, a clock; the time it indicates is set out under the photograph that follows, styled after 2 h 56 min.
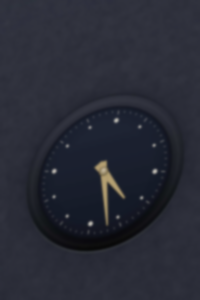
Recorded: 4 h 27 min
